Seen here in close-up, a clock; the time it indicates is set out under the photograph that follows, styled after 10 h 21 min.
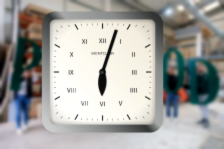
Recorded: 6 h 03 min
